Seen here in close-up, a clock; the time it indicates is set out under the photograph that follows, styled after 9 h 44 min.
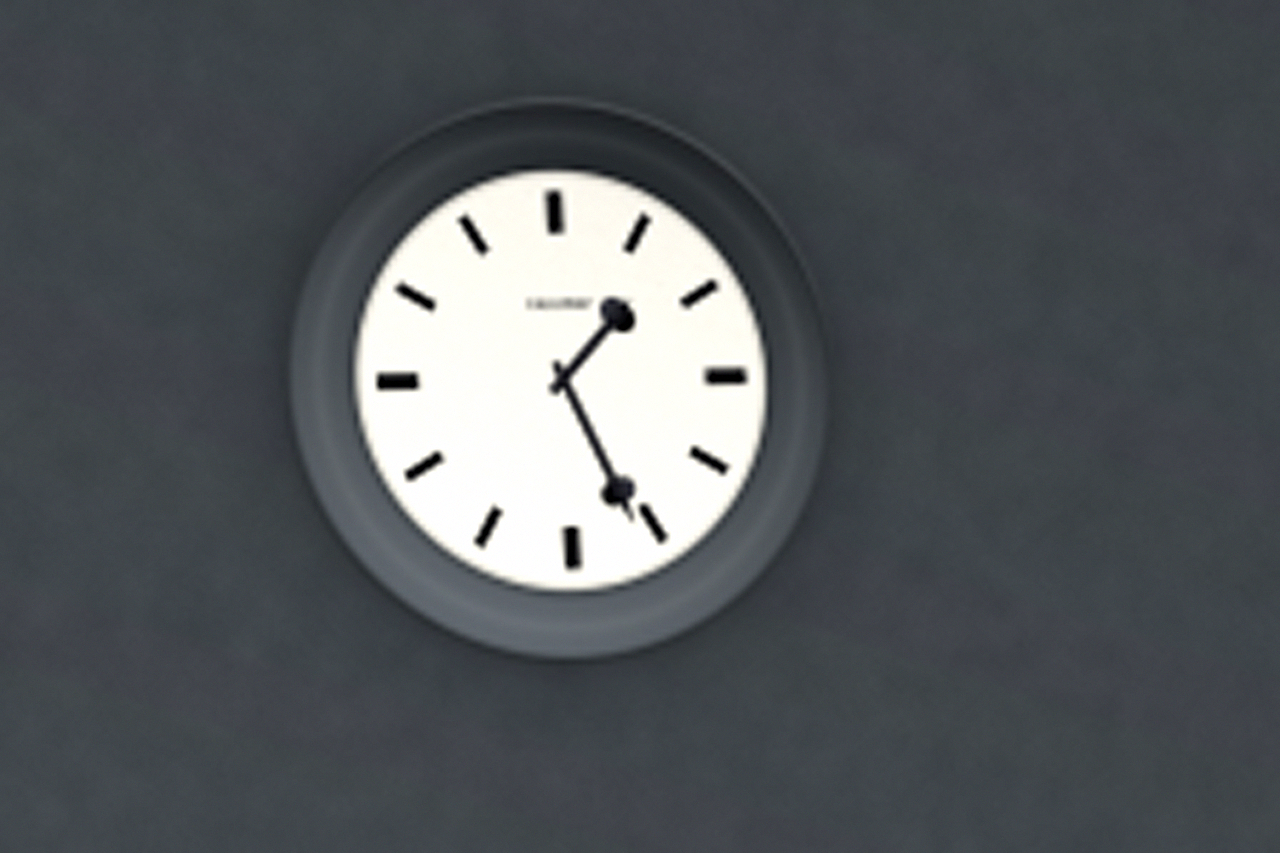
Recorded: 1 h 26 min
